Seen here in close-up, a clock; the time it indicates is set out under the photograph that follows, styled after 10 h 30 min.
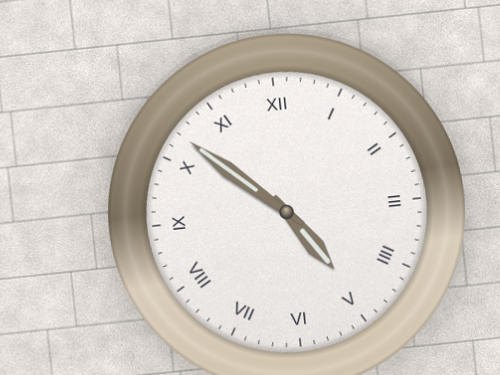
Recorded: 4 h 52 min
